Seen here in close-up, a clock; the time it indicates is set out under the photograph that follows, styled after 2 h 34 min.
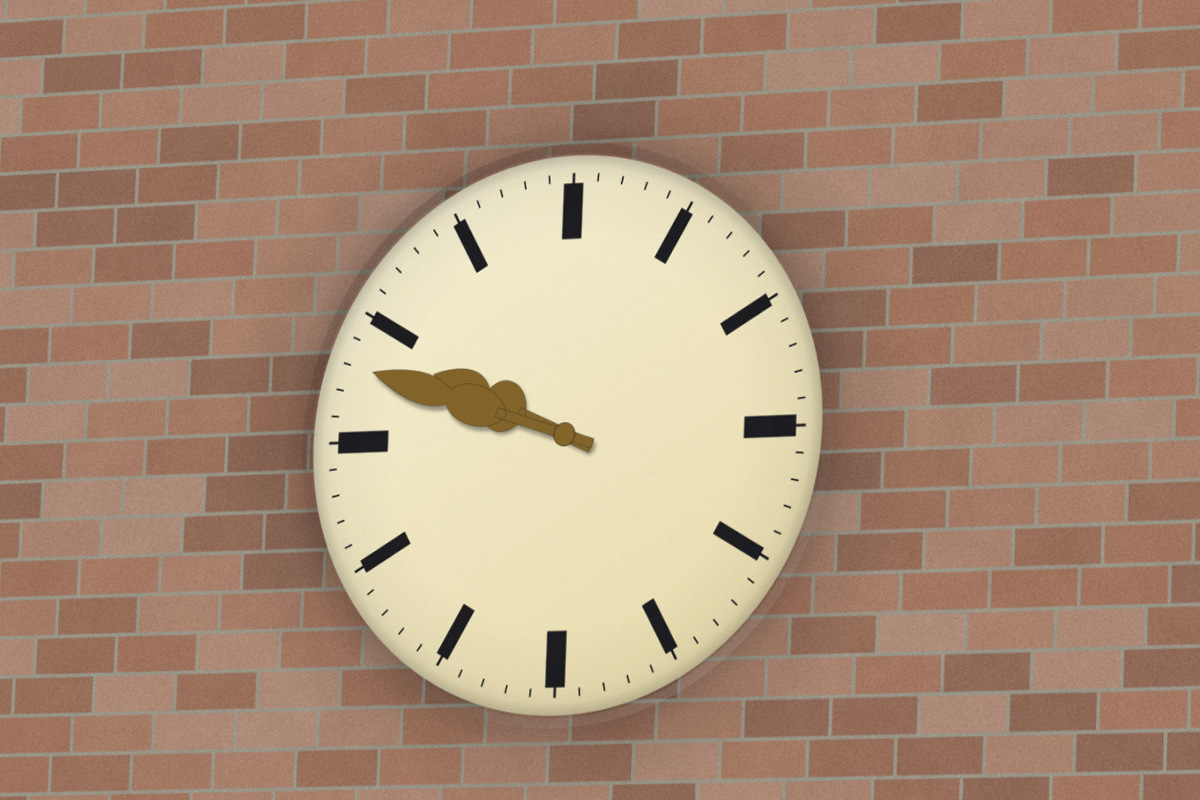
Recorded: 9 h 48 min
